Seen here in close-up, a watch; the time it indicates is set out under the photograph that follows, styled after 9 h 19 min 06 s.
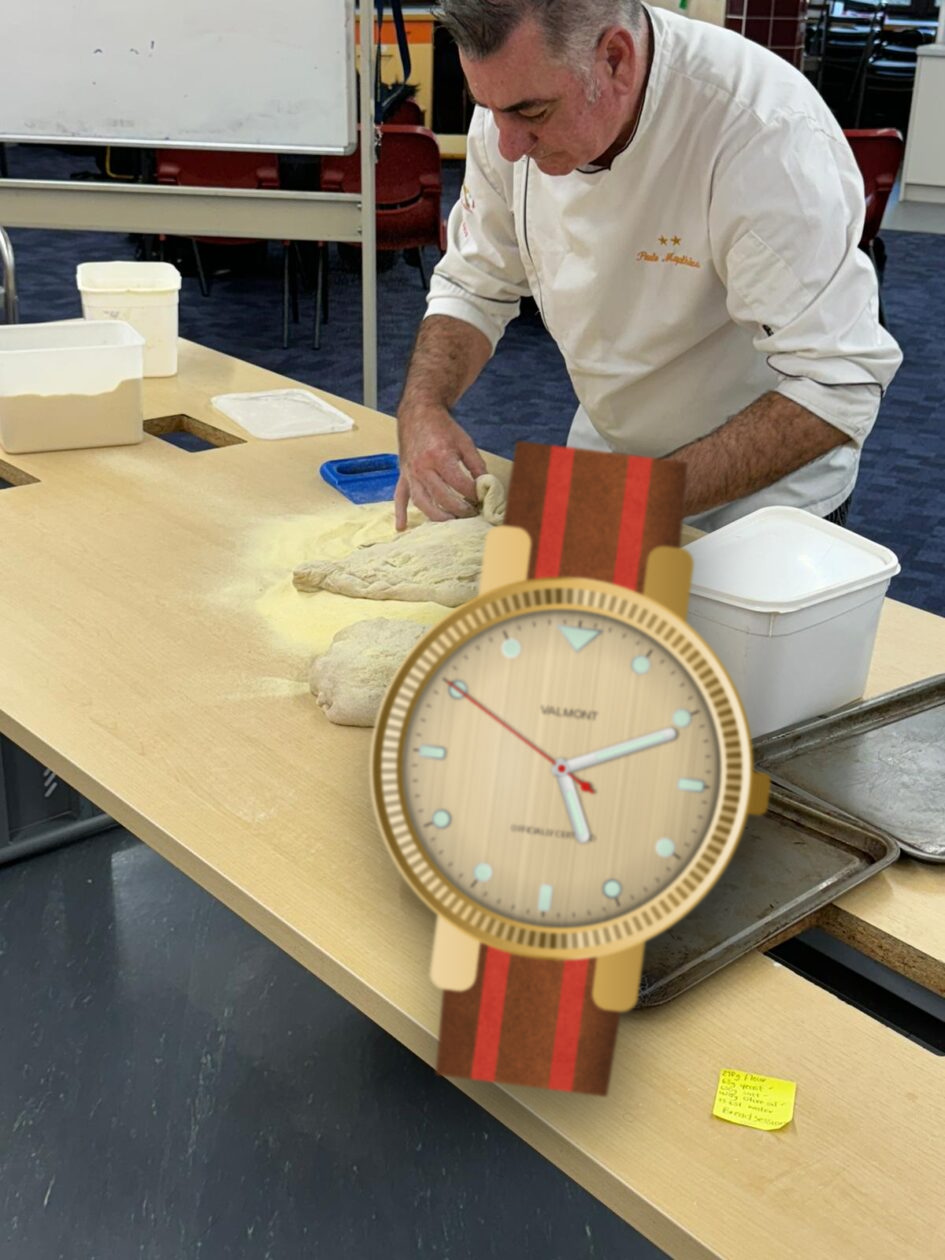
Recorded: 5 h 10 min 50 s
